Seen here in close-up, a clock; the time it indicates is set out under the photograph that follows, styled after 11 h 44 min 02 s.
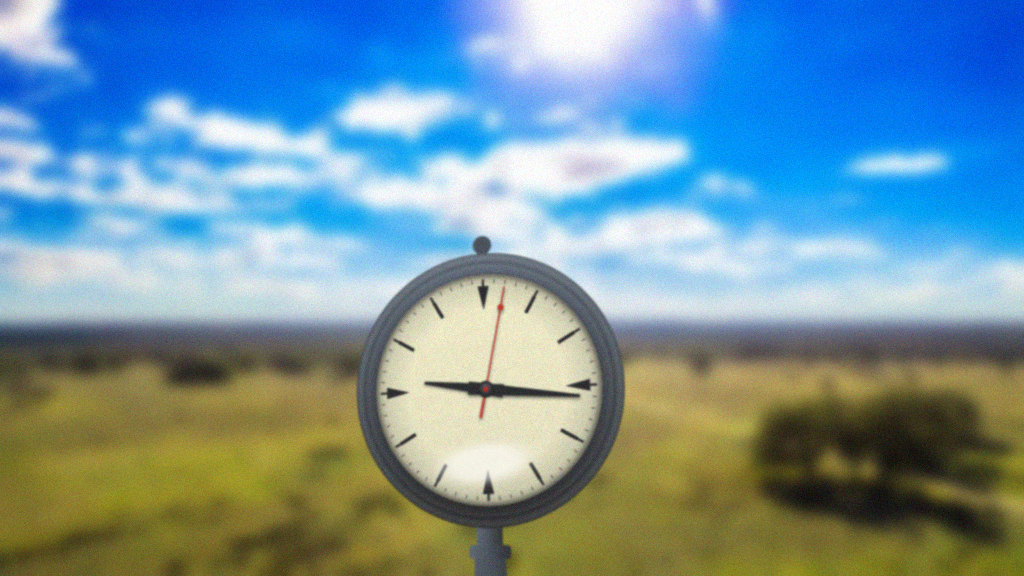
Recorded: 9 h 16 min 02 s
